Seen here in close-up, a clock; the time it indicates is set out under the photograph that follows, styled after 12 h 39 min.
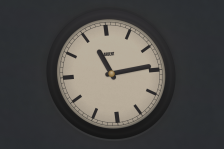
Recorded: 11 h 14 min
